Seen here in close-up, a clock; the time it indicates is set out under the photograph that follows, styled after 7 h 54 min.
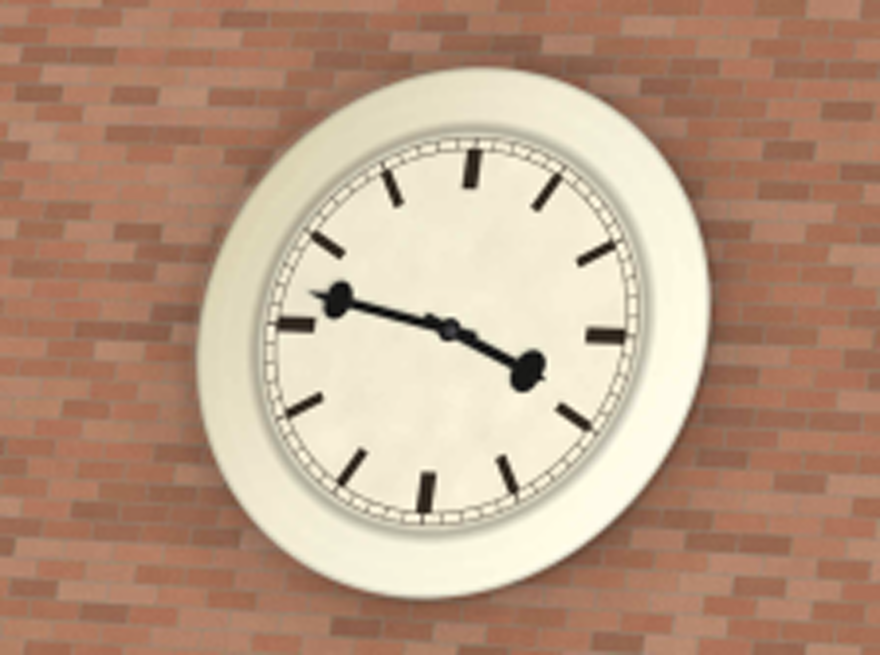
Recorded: 3 h 47 min
